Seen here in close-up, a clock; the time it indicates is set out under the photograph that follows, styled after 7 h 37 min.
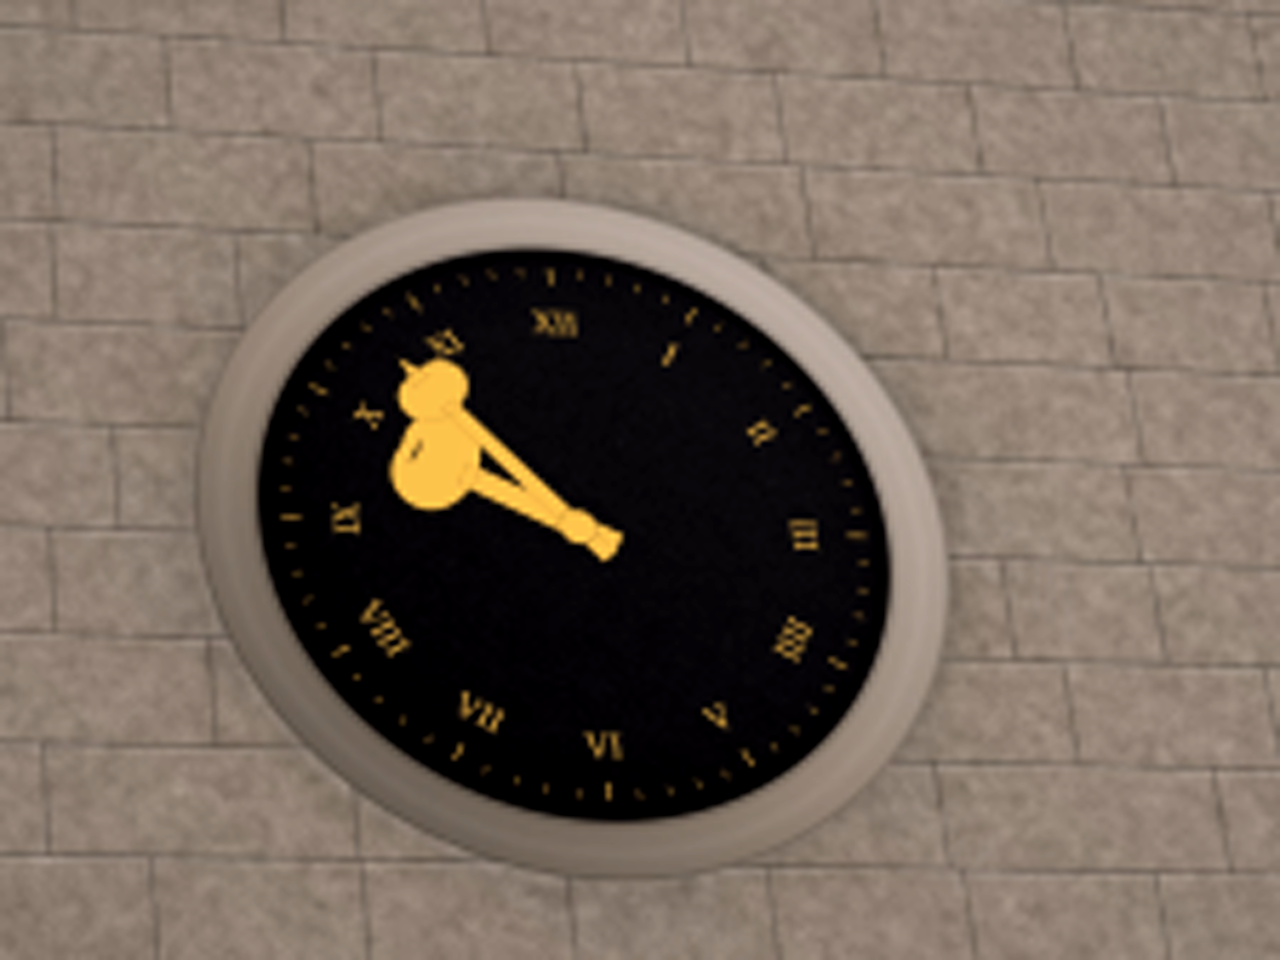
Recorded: 9 h 53 min
